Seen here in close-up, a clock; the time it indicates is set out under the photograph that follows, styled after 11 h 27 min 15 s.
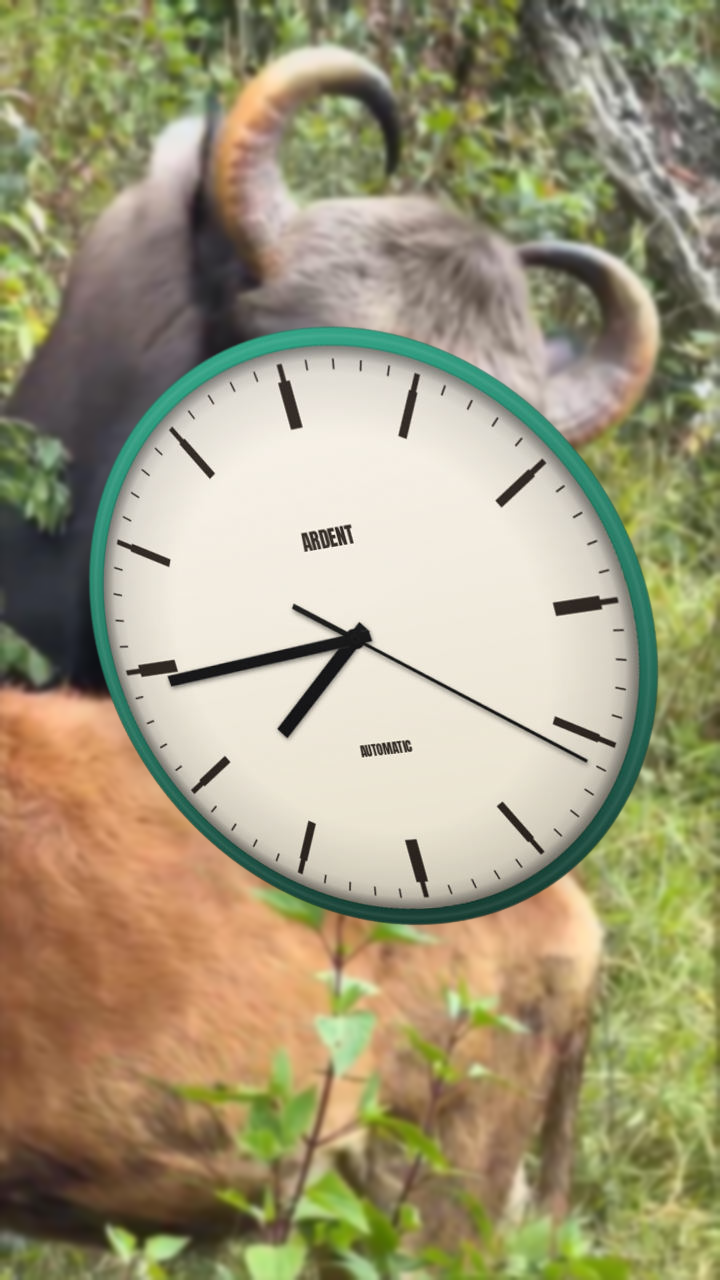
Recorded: 7 h 44 min 21 s
